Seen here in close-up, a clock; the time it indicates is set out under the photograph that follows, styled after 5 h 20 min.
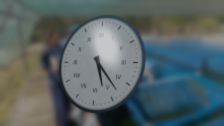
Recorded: 5 h 23 min
